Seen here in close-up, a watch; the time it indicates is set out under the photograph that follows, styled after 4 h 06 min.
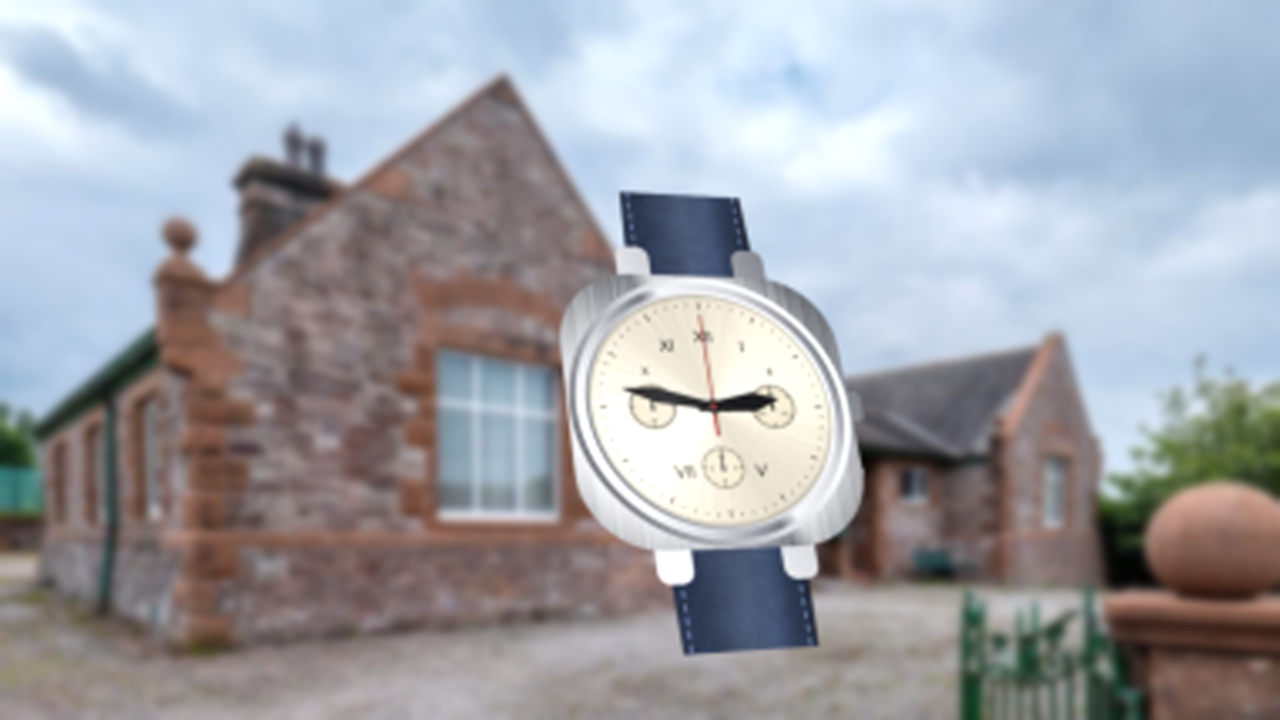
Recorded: 2 h 47 min
